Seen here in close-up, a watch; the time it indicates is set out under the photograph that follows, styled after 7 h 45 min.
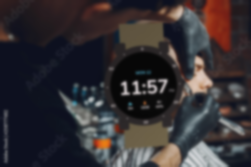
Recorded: 11 h 57 min
